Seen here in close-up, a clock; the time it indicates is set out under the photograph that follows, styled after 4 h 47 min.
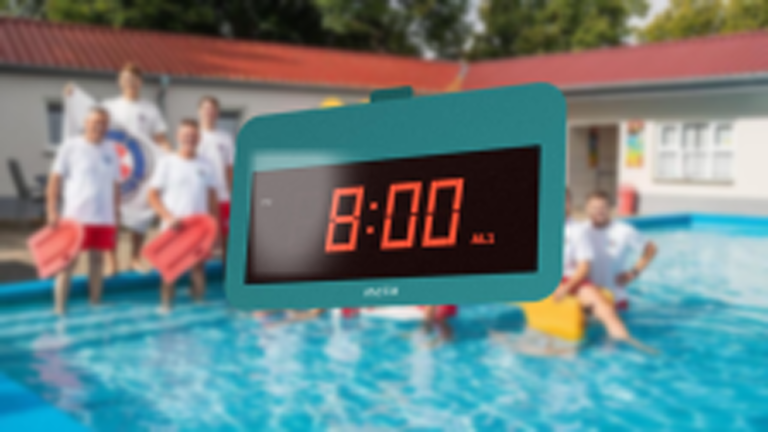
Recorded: 8 h 00 min
